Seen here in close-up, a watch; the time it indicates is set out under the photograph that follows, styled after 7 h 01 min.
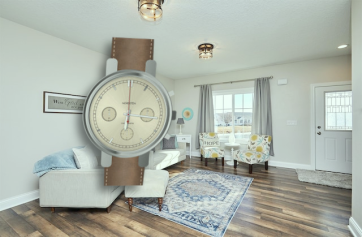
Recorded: 6 h 16 min
